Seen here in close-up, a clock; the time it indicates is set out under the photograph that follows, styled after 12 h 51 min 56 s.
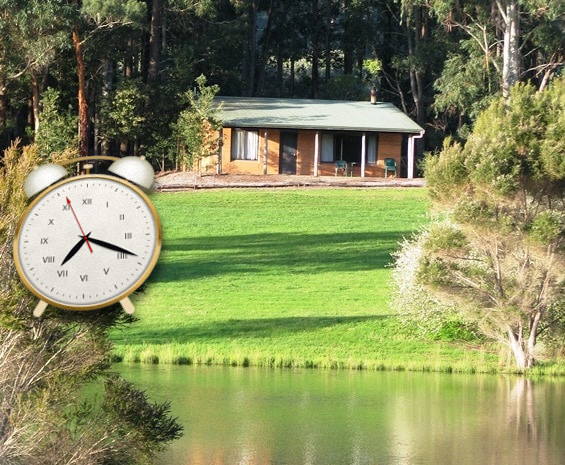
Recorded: 7 h 18 min 56 s
